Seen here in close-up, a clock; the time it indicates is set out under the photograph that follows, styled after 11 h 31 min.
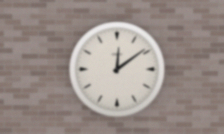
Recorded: 12 h 09 min
